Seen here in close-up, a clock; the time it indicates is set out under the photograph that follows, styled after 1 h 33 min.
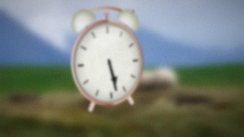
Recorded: 5 h 28 min
